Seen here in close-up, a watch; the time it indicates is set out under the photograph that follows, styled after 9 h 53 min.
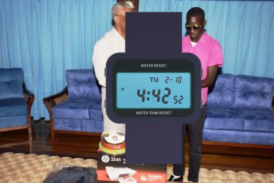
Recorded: 4 h 42 min
